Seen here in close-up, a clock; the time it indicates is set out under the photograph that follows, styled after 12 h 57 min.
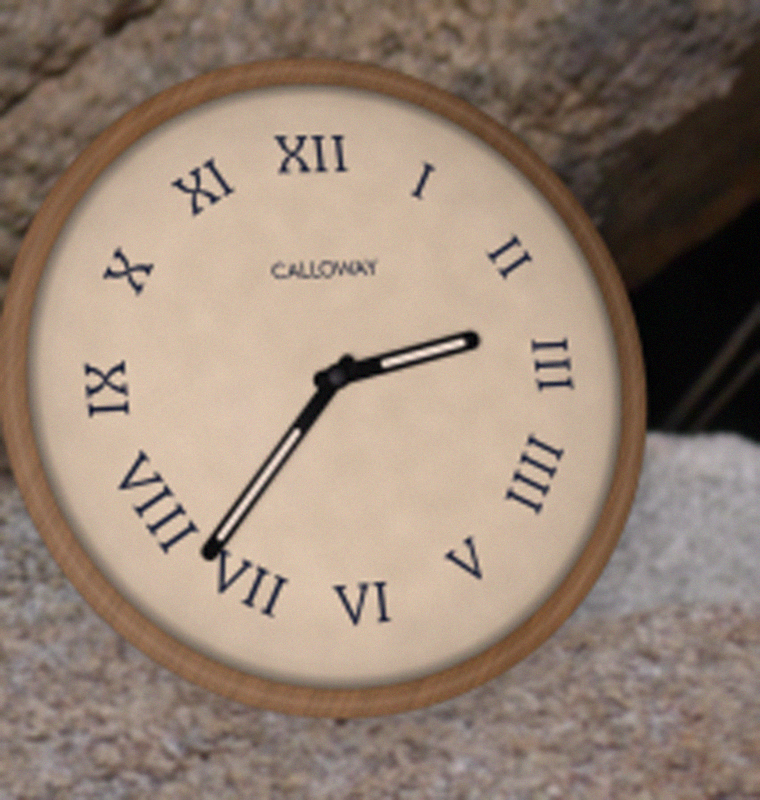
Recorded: 2 h 37 min
